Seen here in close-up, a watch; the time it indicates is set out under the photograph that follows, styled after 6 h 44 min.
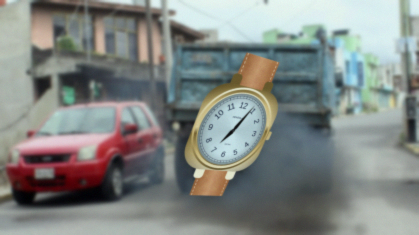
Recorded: 7 h 04 min
